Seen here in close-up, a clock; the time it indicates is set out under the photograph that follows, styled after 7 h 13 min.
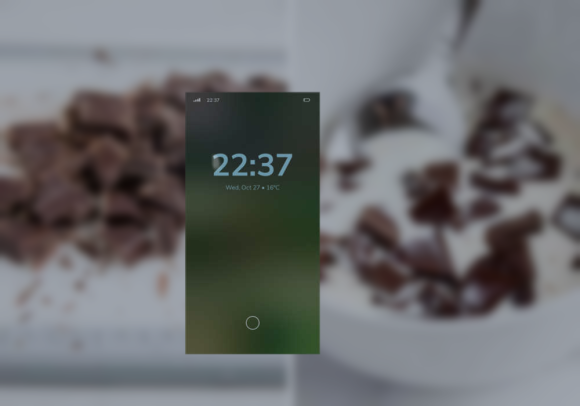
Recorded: 22 h 37 min
